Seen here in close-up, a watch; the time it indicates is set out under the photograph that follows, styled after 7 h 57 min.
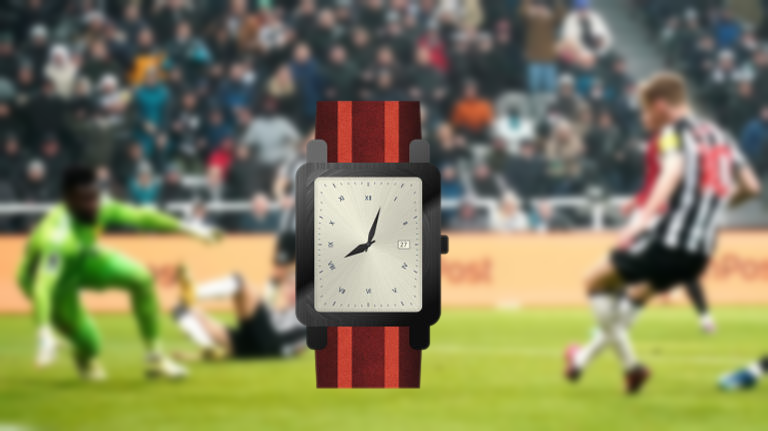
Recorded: 8 h 03 min
